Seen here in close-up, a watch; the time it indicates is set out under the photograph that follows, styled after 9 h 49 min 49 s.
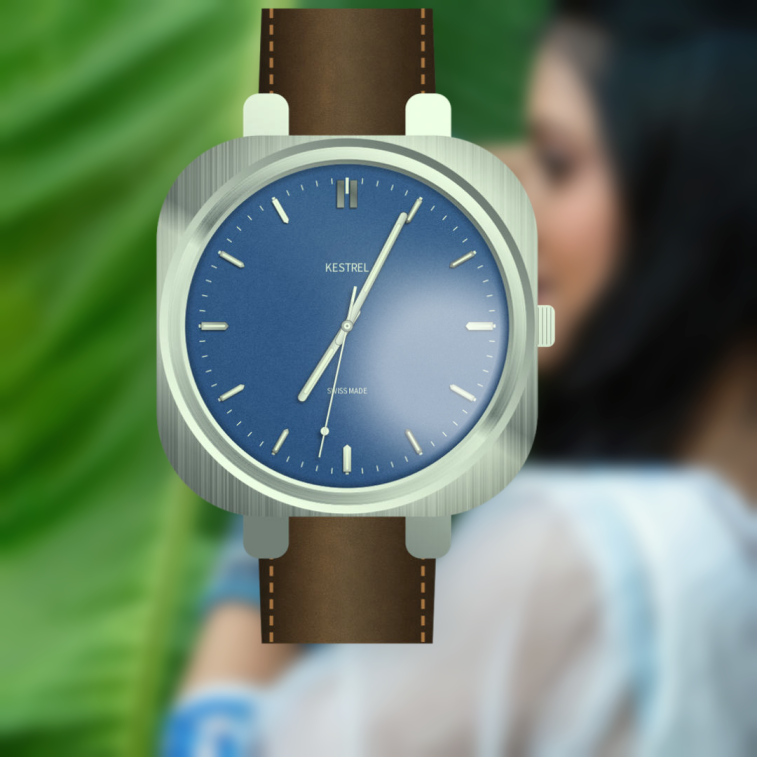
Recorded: 7 h 04 min 32 s
